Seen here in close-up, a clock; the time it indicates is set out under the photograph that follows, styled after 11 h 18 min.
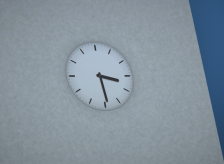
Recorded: 3 h 29 min
